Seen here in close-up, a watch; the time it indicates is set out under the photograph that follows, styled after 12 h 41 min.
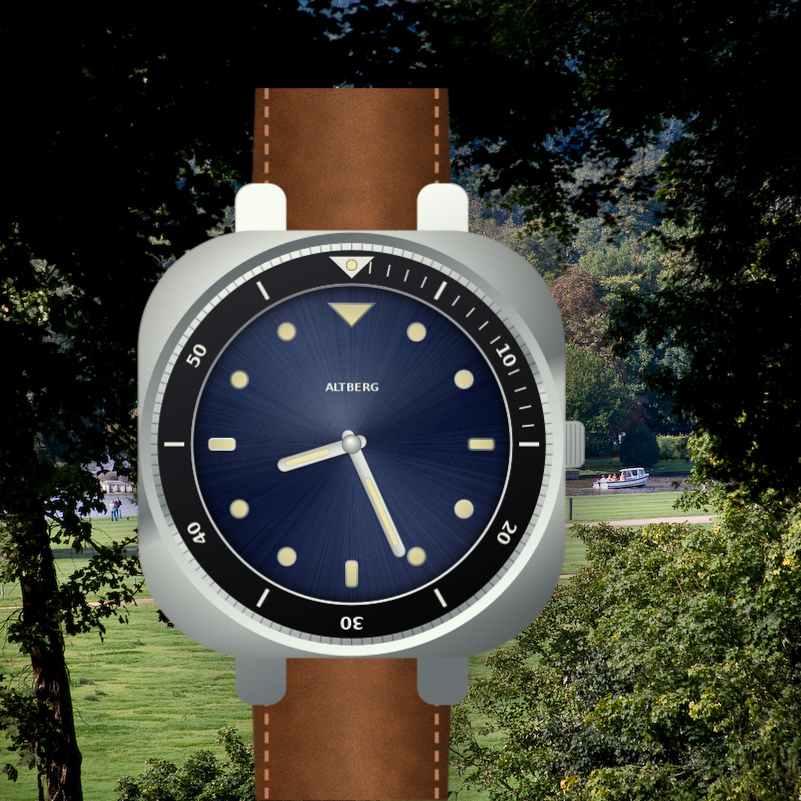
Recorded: 8 h 26 min
